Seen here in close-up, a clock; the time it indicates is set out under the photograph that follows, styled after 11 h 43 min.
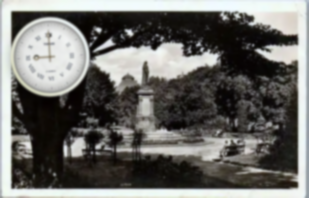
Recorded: 9 h 00 min
